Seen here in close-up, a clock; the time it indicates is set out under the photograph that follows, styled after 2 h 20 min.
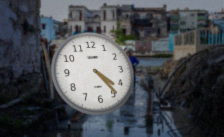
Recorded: 4 h 24 min
